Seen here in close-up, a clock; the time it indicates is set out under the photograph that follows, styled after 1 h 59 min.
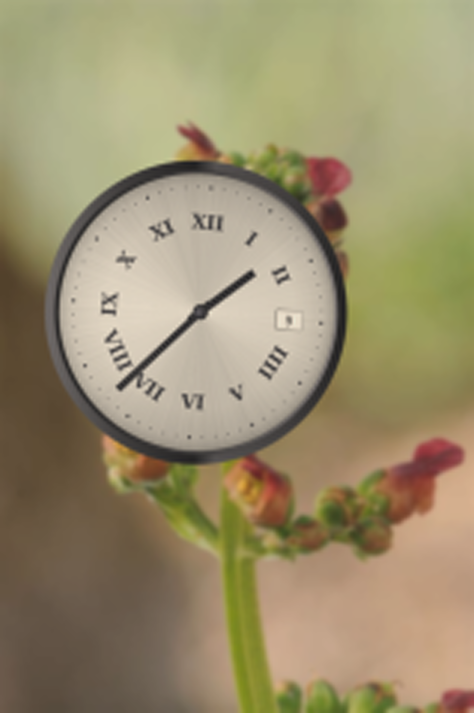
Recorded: 1 h 37 min
